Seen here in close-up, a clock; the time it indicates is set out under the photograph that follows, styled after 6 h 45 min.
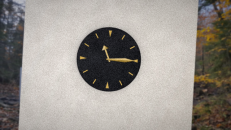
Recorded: 11 h 15 min
